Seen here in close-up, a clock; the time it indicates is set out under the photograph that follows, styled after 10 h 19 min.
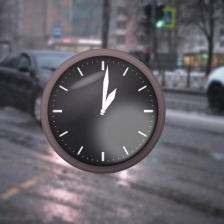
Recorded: 1 h 01 min
